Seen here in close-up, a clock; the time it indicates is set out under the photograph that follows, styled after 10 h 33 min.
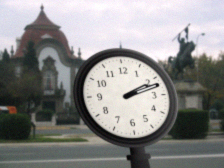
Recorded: 2 h 12 min
